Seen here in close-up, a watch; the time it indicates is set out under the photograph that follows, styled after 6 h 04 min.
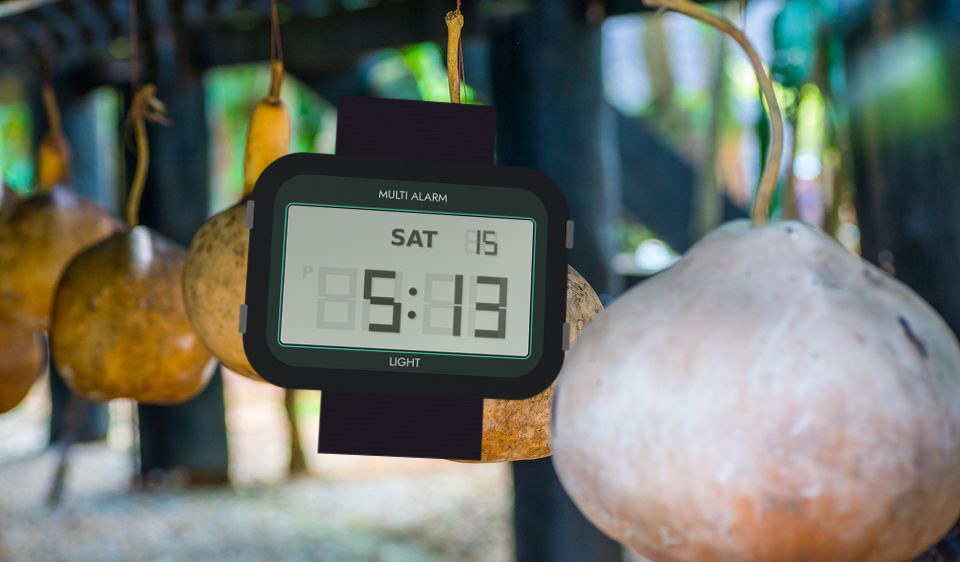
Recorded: 5 h 13 min
